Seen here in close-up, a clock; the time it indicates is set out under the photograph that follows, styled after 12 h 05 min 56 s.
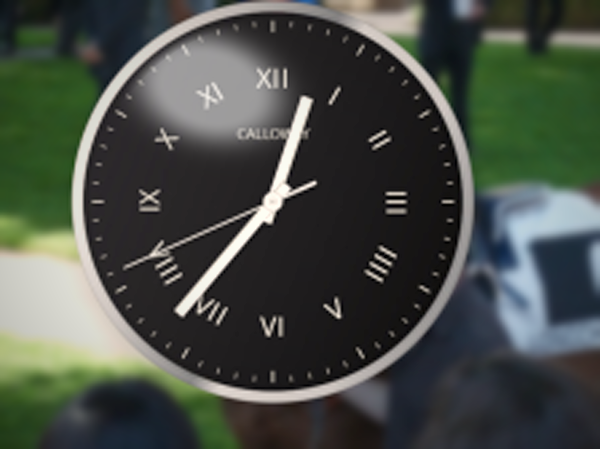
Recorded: 12 h 36 min 41 s
